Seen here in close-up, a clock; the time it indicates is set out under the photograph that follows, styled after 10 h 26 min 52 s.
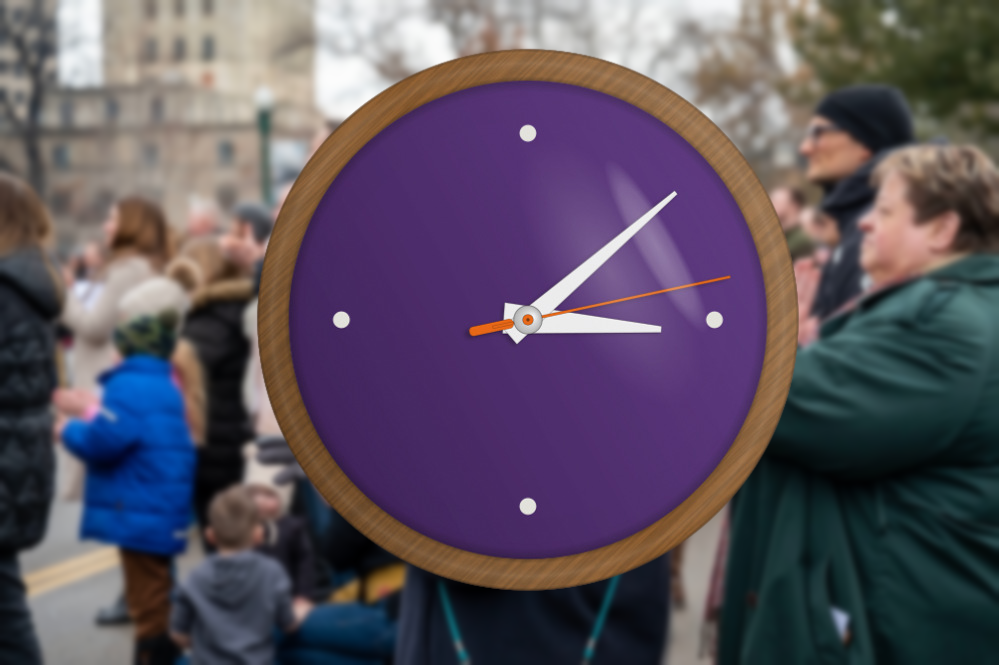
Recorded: 3 h 08 min 13 s
